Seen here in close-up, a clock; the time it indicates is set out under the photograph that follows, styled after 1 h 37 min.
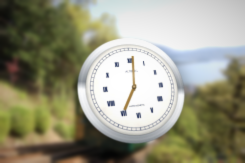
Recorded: 7 h 01 min
